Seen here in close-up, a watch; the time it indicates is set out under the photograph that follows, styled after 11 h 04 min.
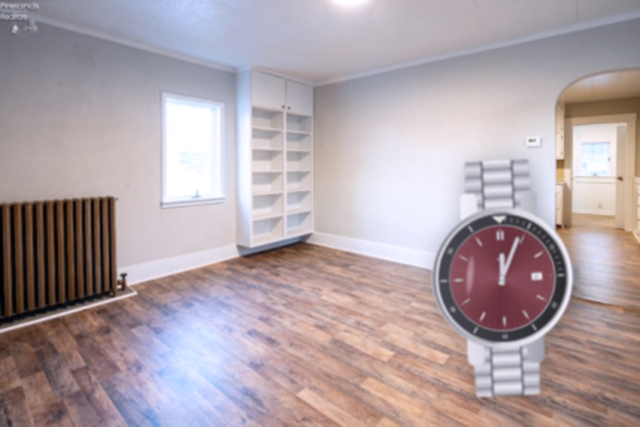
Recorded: 12 h 04 min
